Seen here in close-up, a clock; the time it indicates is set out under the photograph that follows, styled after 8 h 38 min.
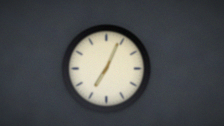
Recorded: 7 h 04 min
